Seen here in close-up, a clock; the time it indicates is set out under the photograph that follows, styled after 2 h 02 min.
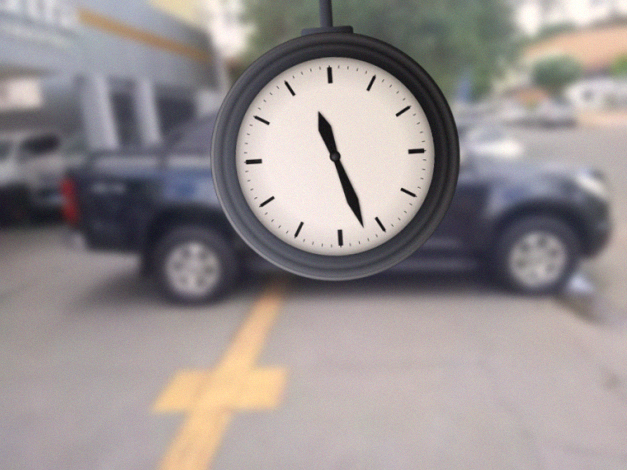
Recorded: 11 h 27 min
